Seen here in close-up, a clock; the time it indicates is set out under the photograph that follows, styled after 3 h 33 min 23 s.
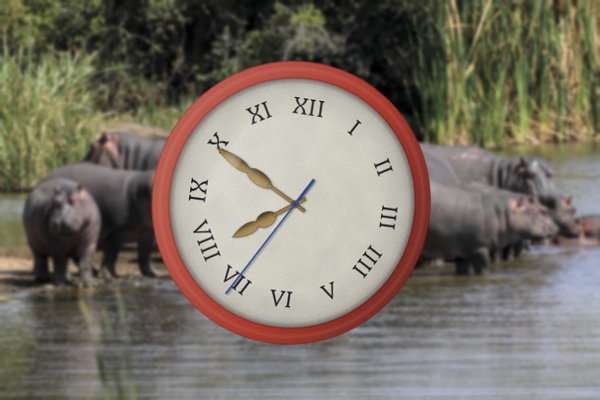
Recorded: 7 h 49 min 35 s
